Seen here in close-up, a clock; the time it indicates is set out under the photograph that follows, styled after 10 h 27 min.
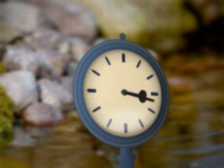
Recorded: 3 h 17 min
